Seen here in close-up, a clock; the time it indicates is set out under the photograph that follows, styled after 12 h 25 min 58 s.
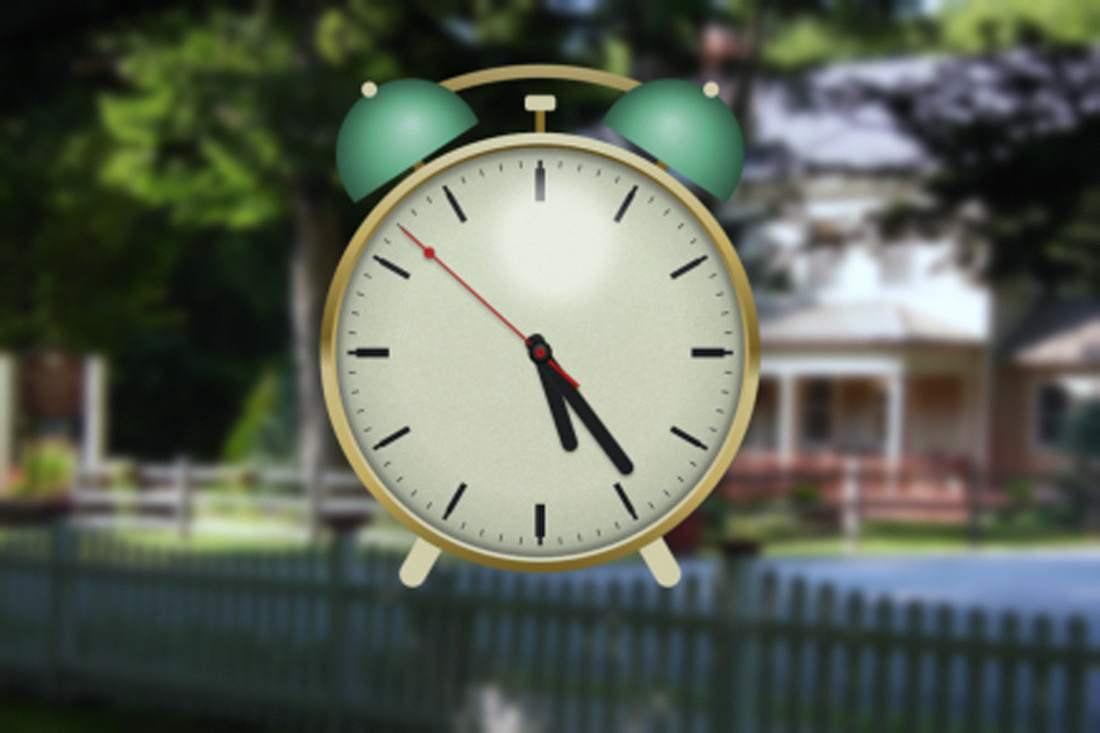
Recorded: 5 h 23 min 52 s
